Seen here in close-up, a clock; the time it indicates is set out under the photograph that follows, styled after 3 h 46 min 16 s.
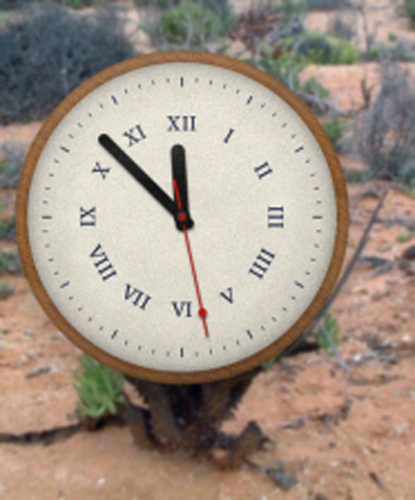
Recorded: 11 h 52 min 28 s
